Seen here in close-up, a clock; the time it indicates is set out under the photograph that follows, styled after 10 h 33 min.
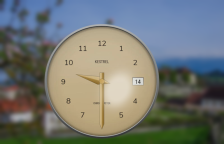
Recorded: 9 h 30 min
